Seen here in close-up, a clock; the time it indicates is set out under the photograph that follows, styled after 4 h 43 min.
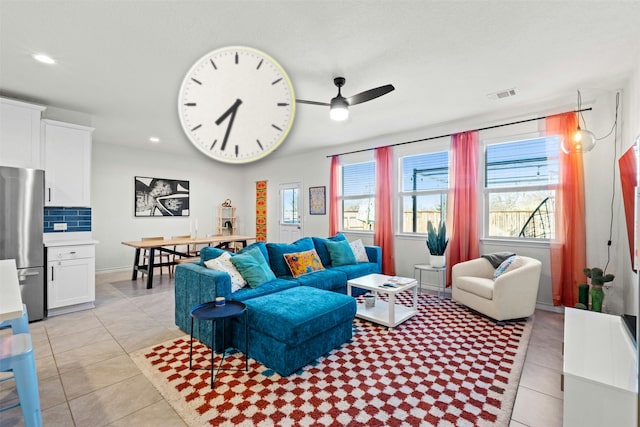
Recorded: 7 h 33 min
